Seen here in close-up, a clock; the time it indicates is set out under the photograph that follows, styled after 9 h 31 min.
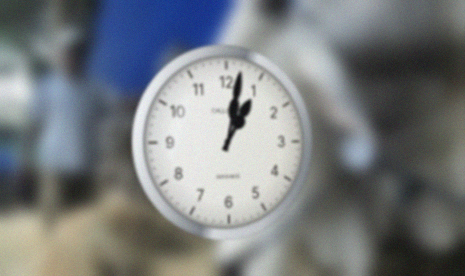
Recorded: 1 h 02 min
